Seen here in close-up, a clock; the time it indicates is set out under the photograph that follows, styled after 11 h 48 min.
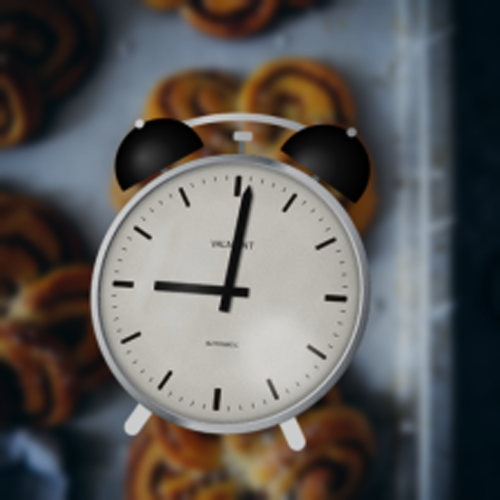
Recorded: 9 h 01 min
